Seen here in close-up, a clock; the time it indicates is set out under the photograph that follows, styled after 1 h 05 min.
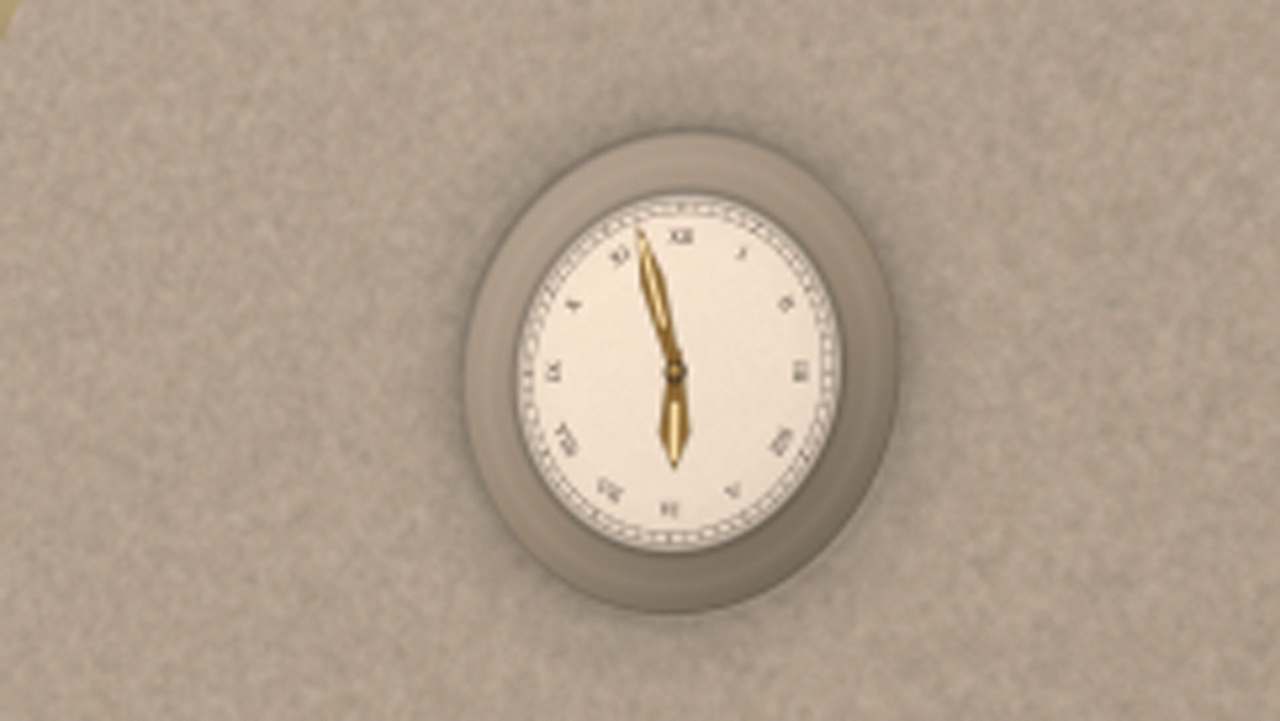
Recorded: 5 h 57 min
